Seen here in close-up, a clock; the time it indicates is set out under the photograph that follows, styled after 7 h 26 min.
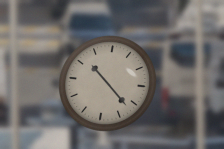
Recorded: 10 h 22 min
